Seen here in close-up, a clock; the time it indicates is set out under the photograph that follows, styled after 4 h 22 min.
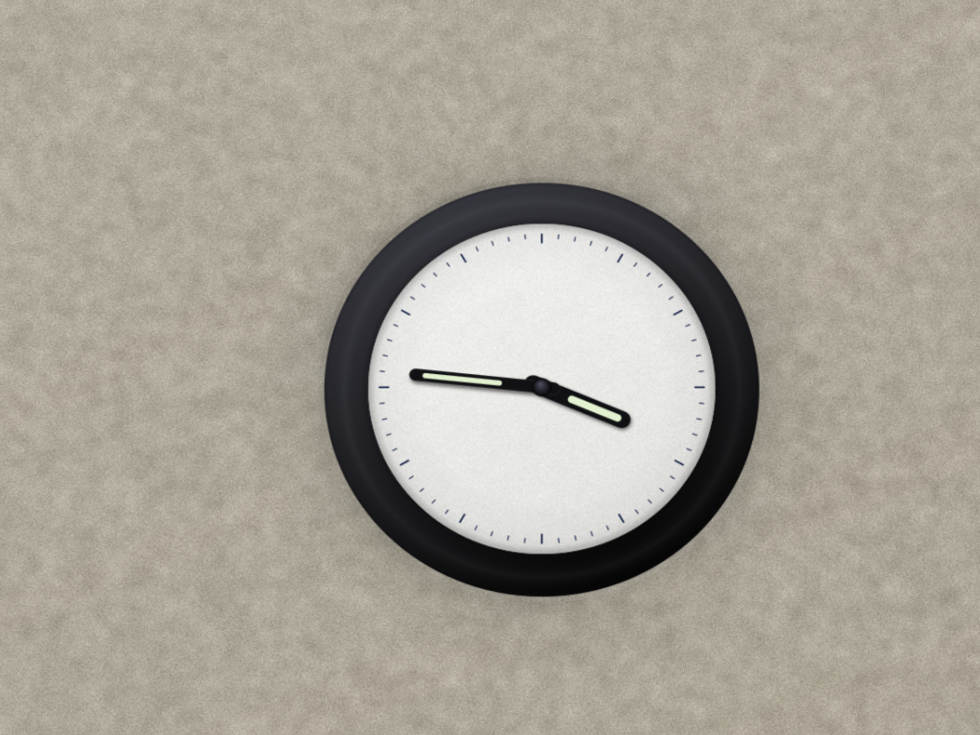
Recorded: 3 h 46 min
